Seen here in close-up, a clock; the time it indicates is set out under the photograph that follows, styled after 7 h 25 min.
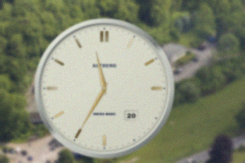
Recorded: 11 h 35 min
